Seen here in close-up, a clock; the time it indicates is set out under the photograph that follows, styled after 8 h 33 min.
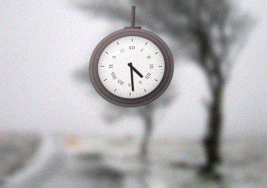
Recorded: 4 h 29 min
